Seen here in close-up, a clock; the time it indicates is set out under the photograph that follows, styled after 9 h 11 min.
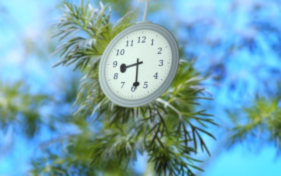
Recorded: 8 h 29 min
